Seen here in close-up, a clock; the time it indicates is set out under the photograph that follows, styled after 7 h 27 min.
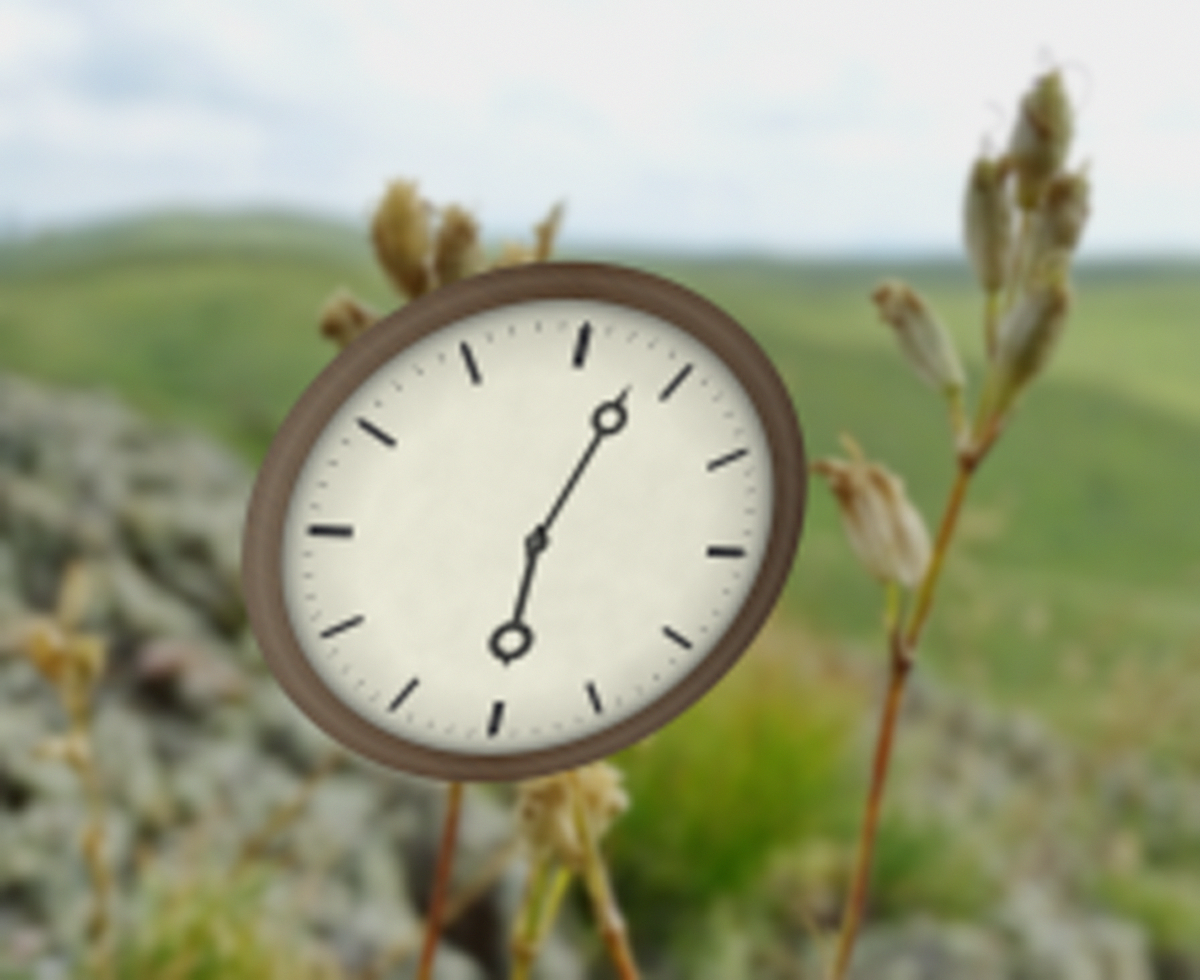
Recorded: 6 h 03 min
